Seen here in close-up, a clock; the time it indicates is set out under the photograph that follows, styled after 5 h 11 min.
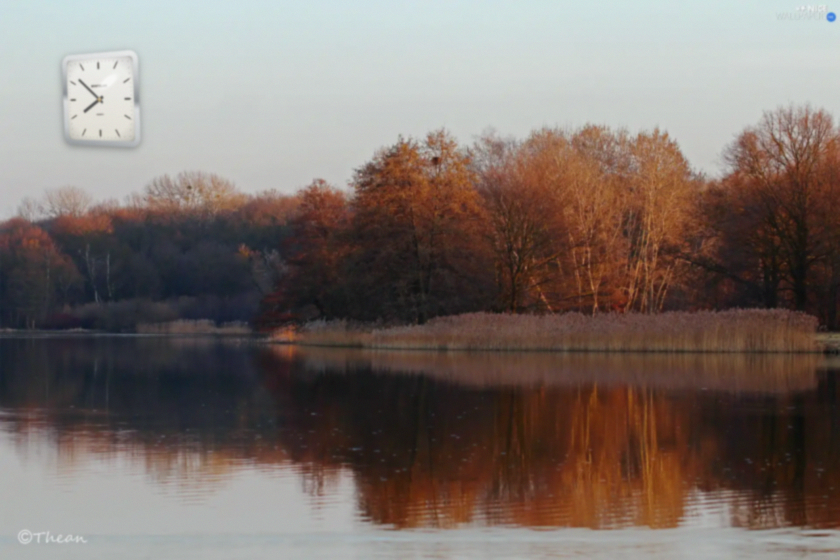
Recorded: 7 h 52 min
